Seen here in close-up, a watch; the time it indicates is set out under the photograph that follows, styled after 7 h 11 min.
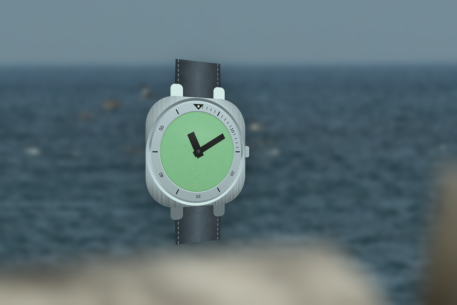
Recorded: 11 h 10 min
